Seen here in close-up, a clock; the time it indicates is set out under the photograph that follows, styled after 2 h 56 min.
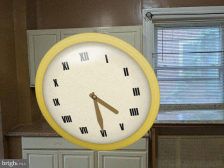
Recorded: 4 h 30 min
